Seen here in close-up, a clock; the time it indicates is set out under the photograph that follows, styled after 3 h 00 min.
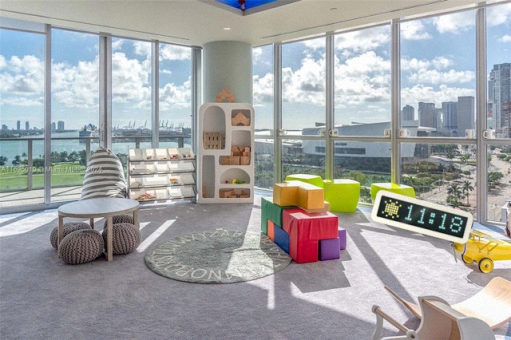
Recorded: 11 h 18 min
